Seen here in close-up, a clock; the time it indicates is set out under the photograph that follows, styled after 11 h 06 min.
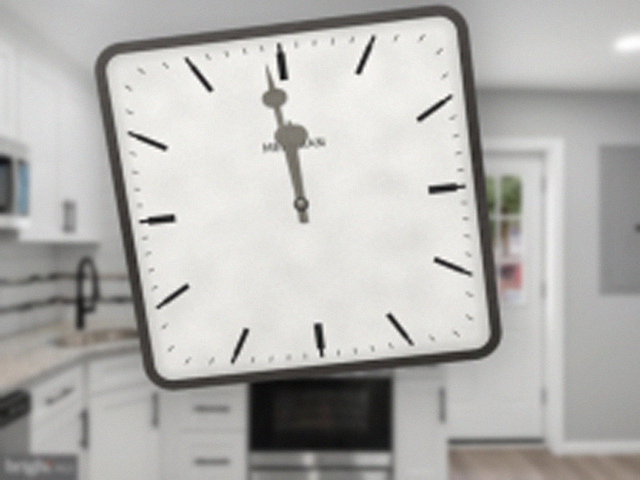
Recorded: 11 h 59 min
